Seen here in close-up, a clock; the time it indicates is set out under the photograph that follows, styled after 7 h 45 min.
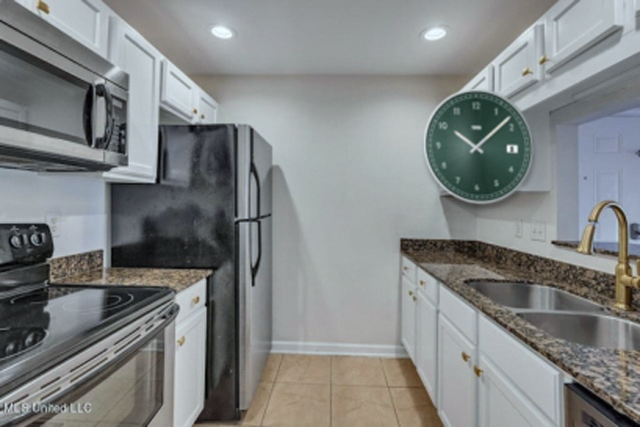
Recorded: 10 h 08 min
